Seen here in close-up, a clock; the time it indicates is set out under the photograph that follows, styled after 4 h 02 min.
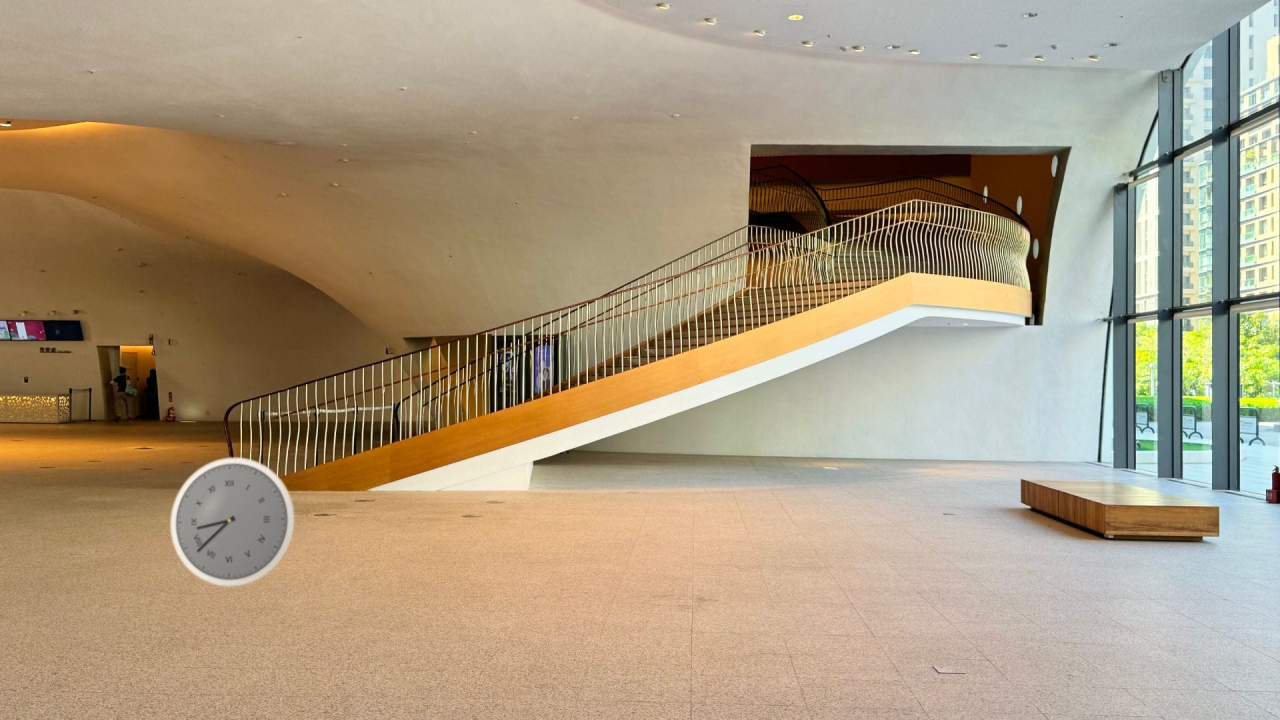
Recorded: 8 h 38 min
